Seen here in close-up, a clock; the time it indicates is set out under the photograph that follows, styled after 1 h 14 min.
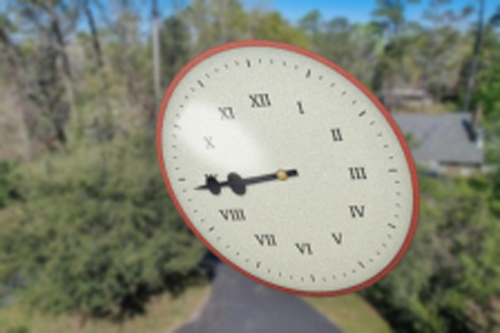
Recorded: 8 h 44 min
